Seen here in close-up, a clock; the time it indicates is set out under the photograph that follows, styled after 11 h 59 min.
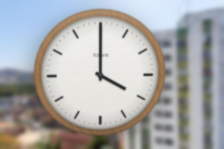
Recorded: 4 h 00 min
